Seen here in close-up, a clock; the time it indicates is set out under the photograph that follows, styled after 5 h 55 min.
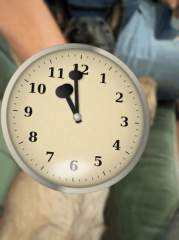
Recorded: 10 h 59 min
